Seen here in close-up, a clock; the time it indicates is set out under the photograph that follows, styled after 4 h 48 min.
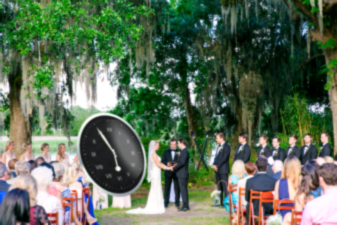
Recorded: 5 h 55 min
